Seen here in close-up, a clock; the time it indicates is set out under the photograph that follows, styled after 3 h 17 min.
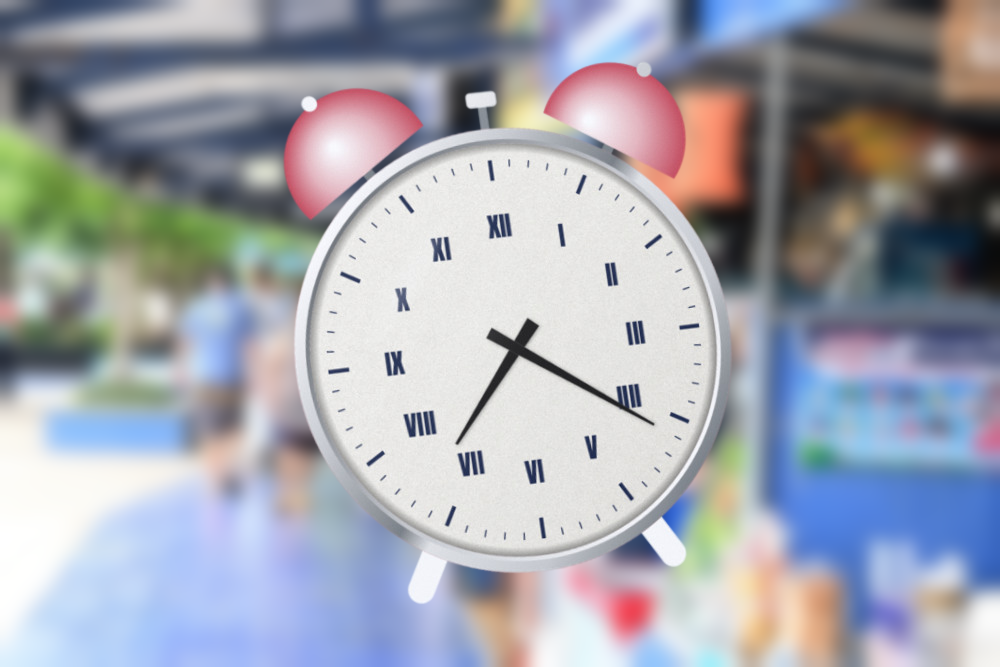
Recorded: 7 h 21 min
